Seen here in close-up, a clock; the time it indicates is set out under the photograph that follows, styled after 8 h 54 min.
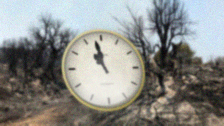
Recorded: 10 h 58 min
